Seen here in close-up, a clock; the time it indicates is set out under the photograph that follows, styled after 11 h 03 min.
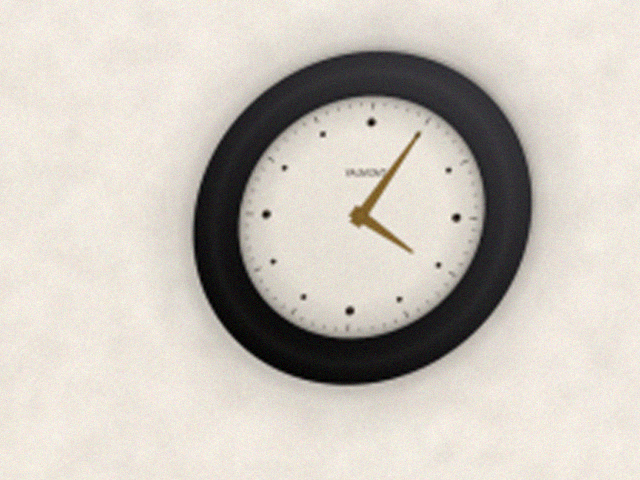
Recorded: 4 h 05 min
